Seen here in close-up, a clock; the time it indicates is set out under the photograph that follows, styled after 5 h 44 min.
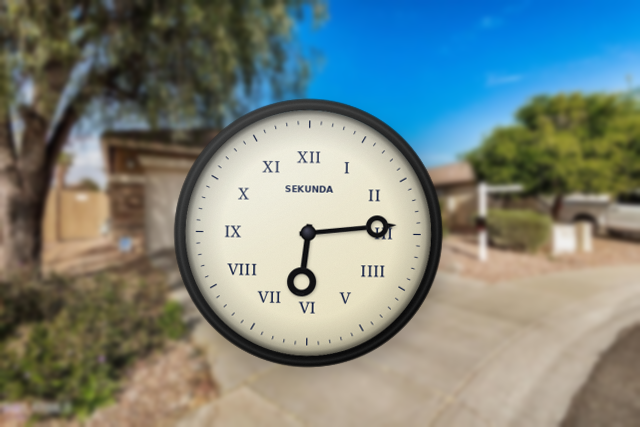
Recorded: 6 h 14 min
